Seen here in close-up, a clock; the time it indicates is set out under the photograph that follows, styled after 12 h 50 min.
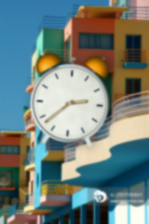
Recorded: 2 h 38 min
